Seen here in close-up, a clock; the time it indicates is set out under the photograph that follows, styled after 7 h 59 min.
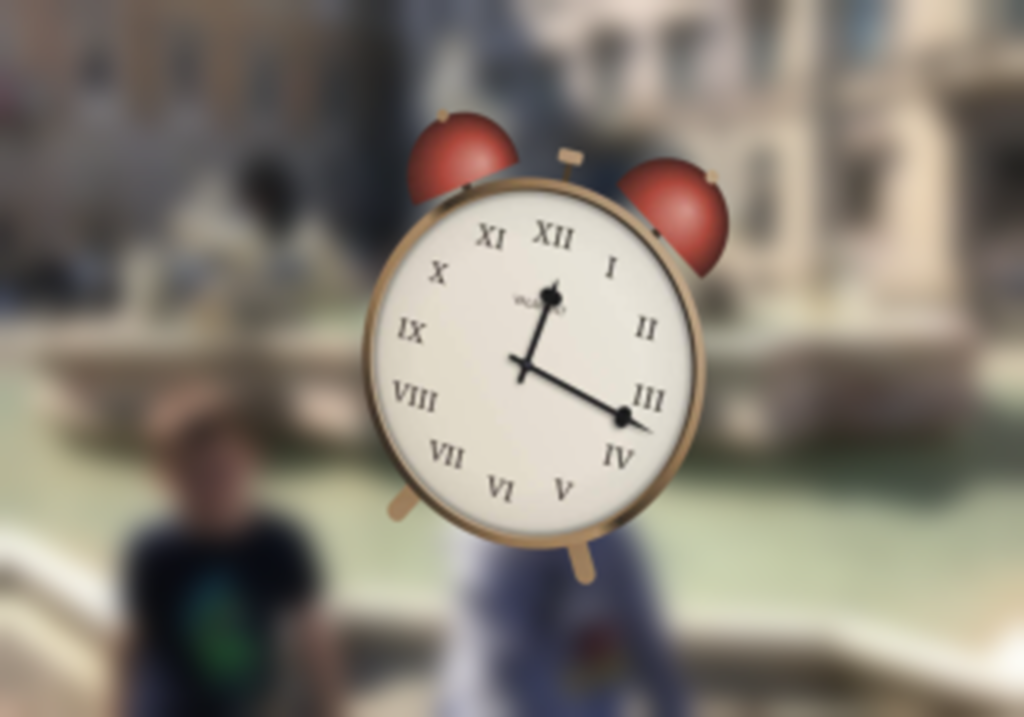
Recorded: 12 h 17 min
